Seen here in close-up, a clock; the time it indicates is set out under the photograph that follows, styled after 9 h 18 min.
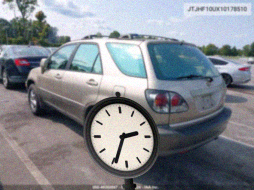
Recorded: 2 h 34 min
